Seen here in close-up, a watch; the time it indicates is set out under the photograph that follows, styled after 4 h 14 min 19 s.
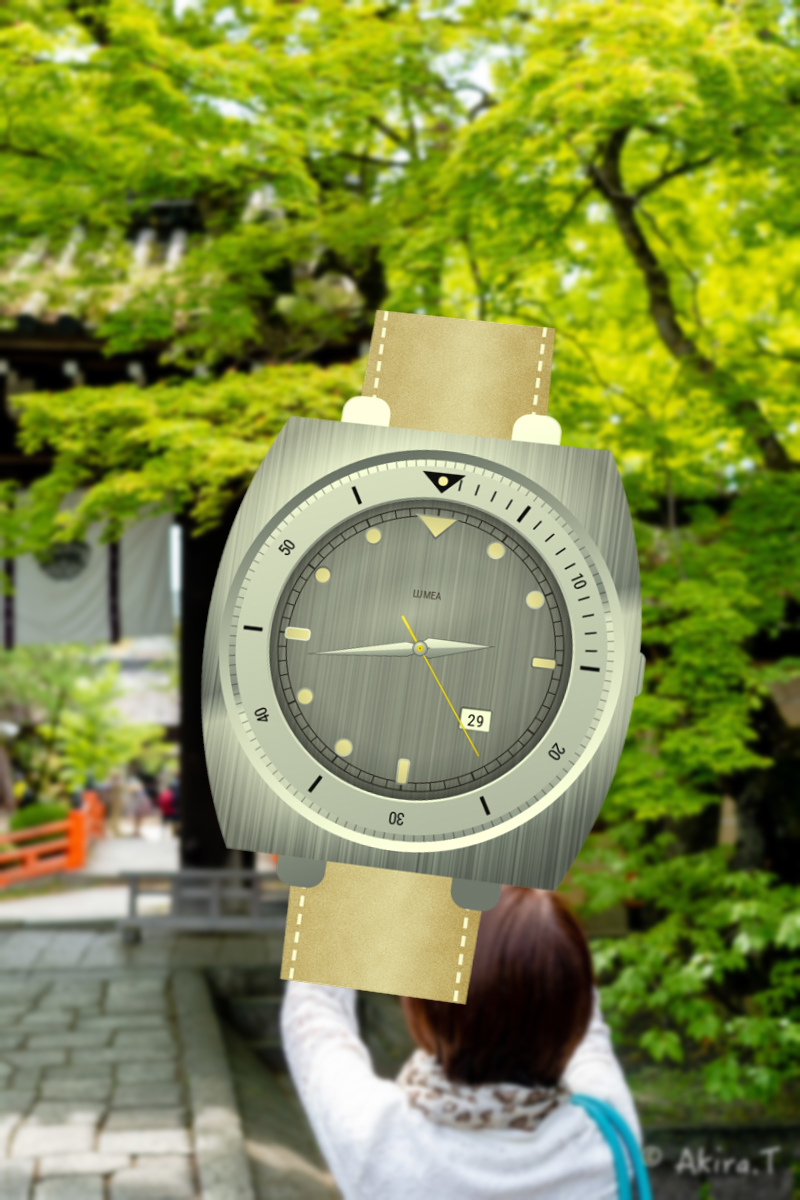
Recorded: 2 h 43 min 24 s
